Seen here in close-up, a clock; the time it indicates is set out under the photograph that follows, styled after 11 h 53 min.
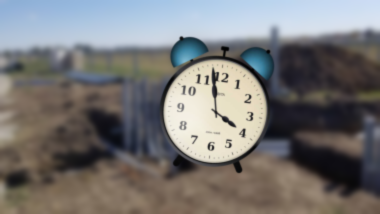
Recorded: 3 h 58 min
